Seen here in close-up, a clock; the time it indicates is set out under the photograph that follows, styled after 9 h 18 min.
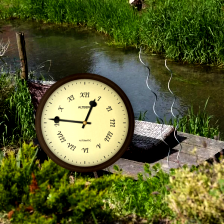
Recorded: 12 h 46 min
